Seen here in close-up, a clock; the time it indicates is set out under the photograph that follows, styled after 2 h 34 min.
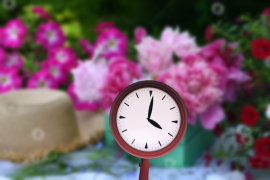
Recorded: 4 h 01 min
